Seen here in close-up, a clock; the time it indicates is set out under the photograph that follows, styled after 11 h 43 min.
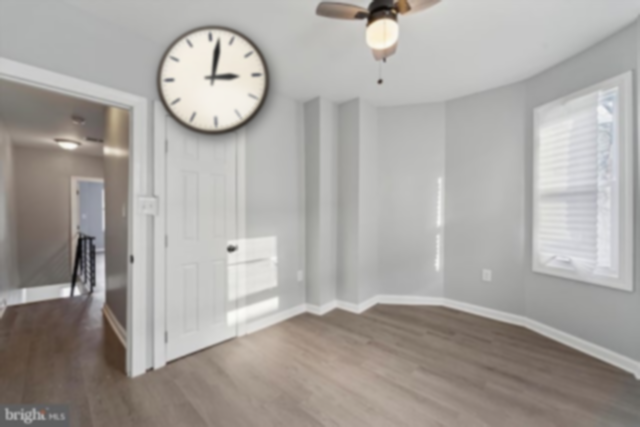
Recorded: 3 h 02 min
